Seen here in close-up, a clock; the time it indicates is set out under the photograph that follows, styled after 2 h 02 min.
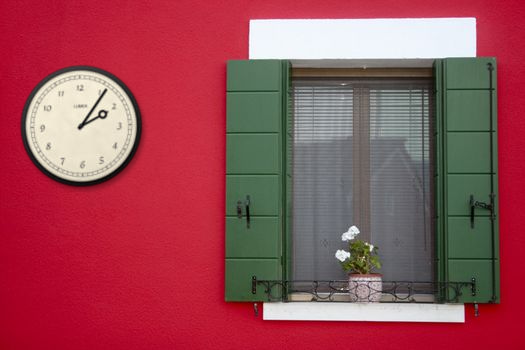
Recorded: 2 h 06 min
